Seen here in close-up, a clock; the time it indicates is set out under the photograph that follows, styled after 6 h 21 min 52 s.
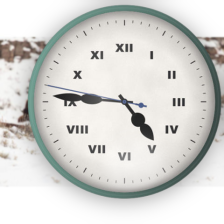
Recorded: 4 h 45 min 47 s
